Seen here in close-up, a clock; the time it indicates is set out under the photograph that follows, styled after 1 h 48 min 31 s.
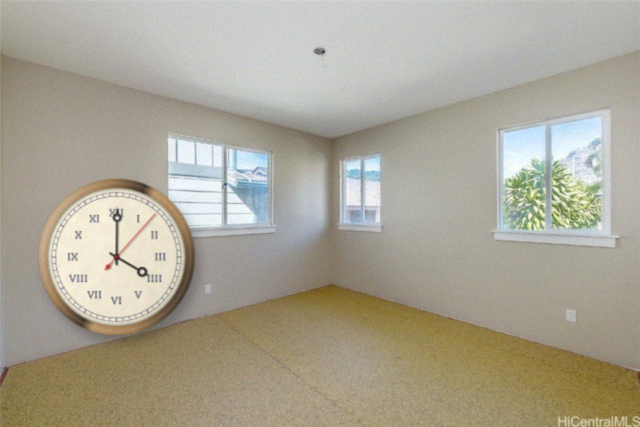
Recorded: 4 h 00 min 07 s
